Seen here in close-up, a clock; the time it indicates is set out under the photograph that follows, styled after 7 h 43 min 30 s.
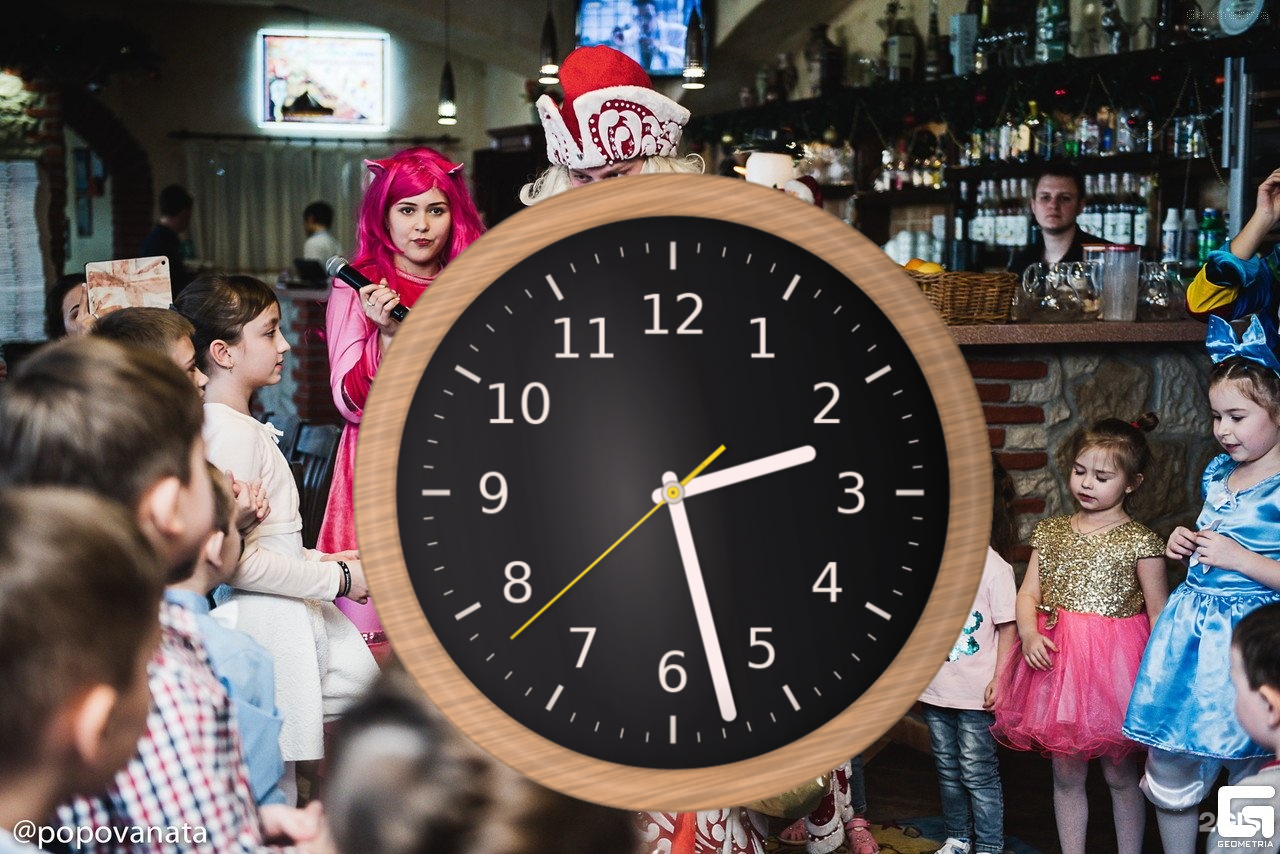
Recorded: 2 h 27 min 38 s
